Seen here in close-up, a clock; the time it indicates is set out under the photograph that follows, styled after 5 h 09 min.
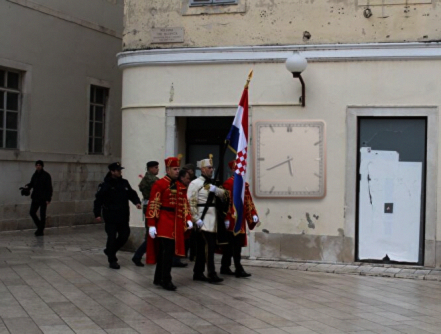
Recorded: 5 h 41 min
